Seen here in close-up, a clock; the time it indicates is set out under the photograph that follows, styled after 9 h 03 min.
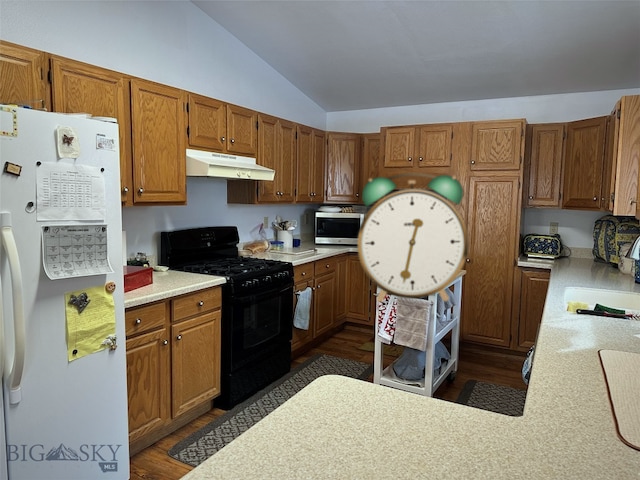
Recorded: 12 h 32 min
